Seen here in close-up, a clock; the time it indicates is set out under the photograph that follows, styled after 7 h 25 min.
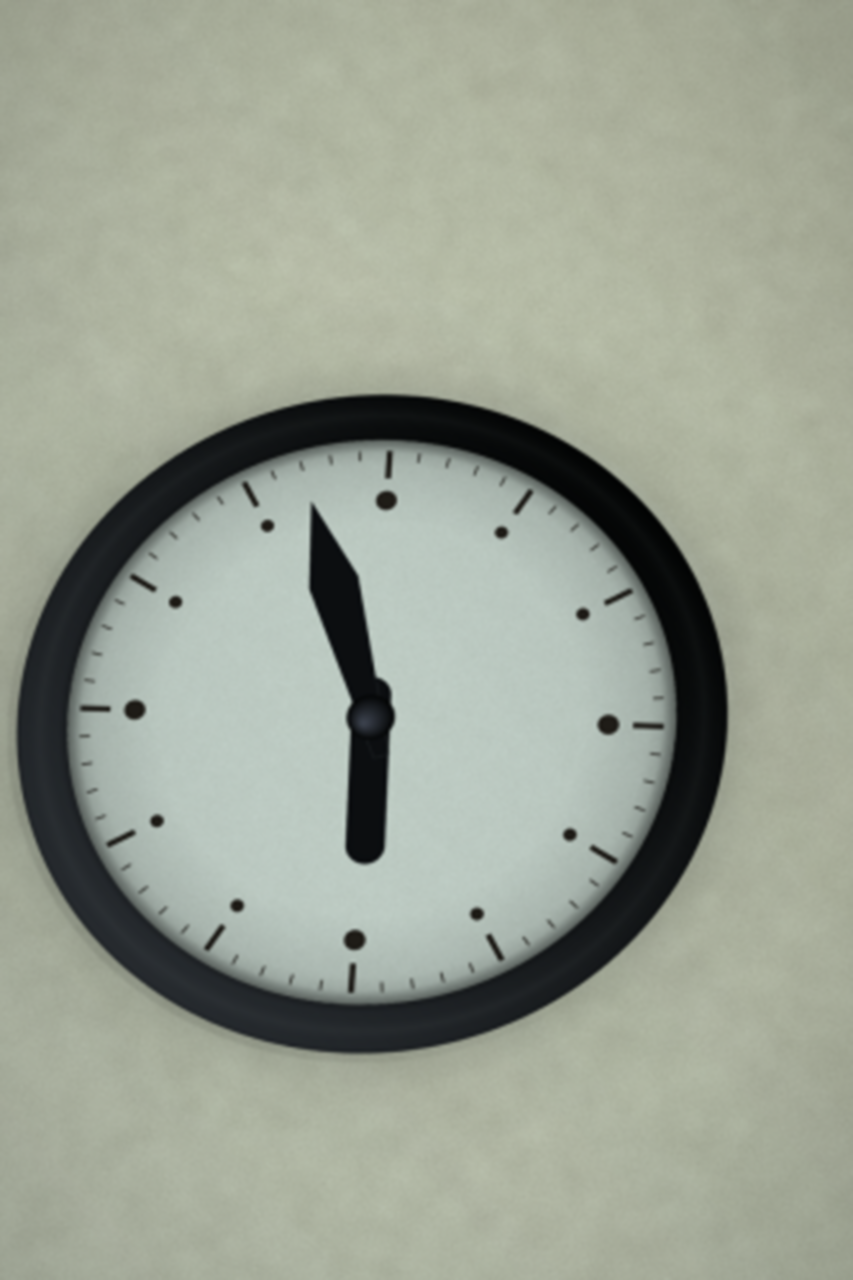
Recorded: 5 h 57 min
